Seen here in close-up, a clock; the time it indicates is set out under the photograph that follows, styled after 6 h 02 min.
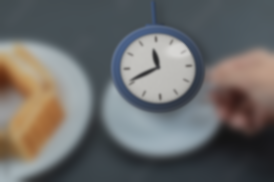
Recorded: 11 h 41 min
